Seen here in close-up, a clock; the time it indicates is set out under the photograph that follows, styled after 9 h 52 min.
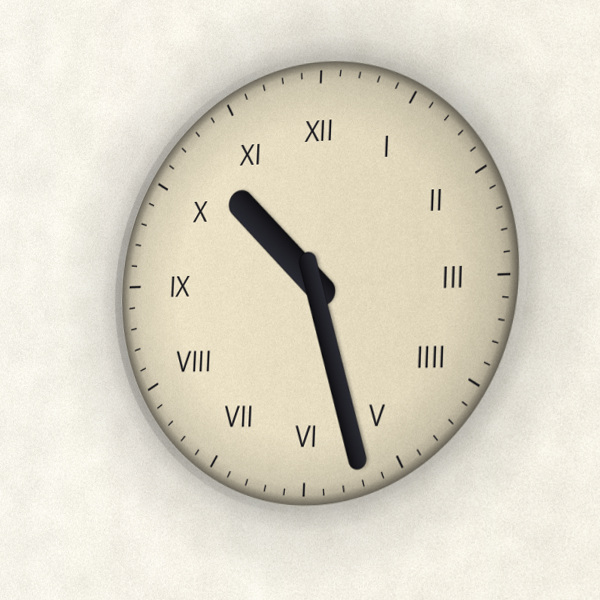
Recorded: 10 h 27 min
